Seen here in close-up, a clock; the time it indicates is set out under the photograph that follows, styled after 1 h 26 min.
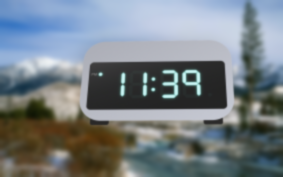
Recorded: 11 h 39 min
